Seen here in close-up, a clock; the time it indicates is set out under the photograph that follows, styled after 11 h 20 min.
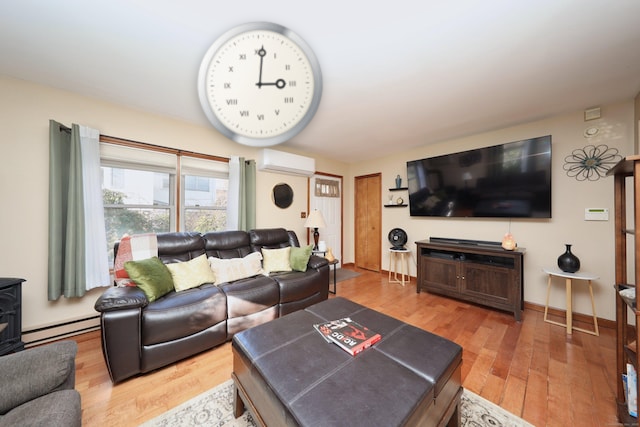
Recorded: 3 h 01 min
